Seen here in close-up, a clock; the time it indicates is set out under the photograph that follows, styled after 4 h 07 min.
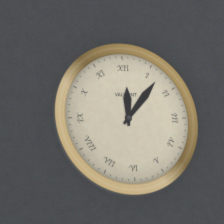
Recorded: 12 h 07 min
